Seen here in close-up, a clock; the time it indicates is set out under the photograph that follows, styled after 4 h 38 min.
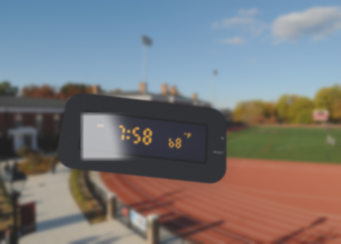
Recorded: 7 h 58 min
